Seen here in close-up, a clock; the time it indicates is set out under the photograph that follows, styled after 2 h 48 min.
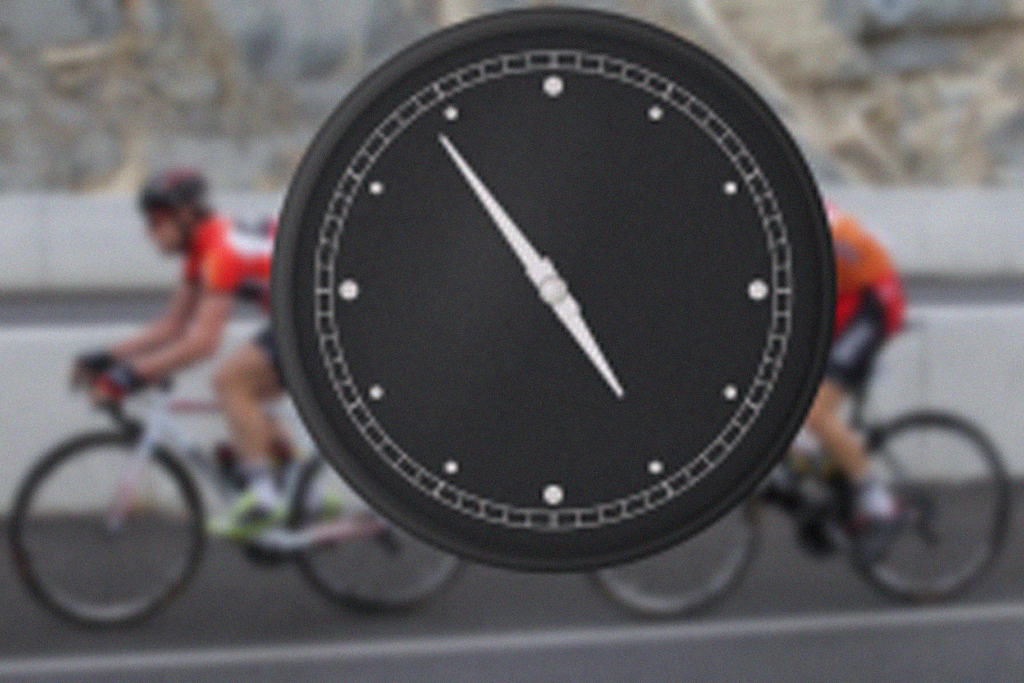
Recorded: 4 h 54 min
